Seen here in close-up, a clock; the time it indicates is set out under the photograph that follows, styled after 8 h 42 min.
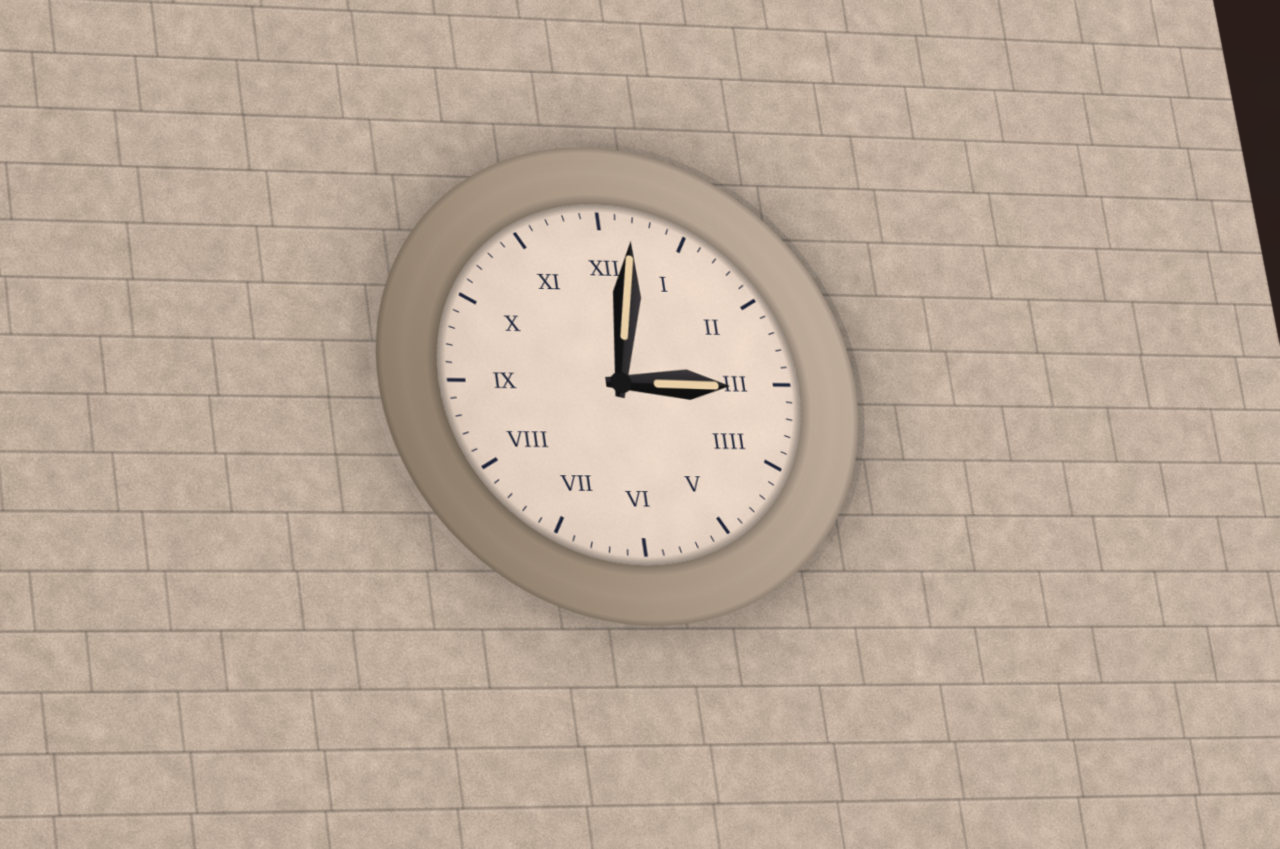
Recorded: 3 h 02 min
